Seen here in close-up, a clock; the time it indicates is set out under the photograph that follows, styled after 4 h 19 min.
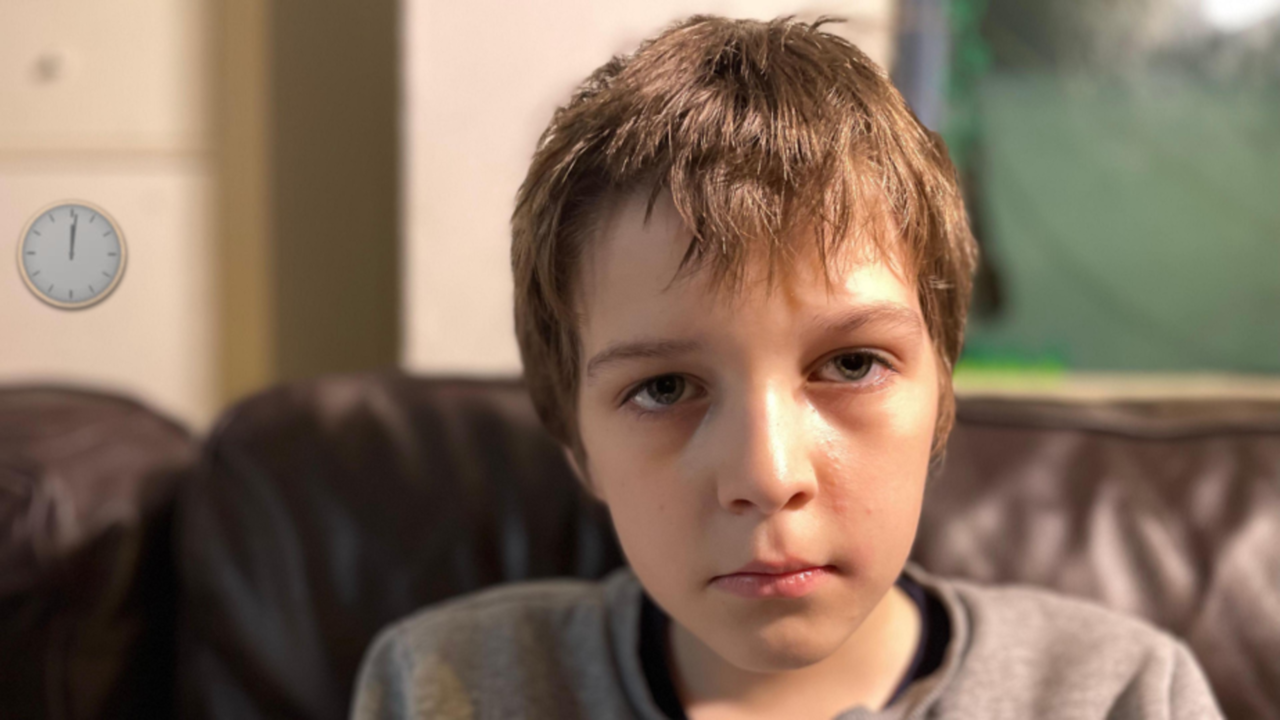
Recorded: 12 h 01 min
